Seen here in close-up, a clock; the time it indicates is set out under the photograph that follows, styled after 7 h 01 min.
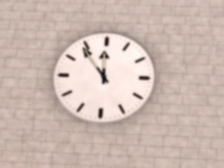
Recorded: 11 h 54 min
